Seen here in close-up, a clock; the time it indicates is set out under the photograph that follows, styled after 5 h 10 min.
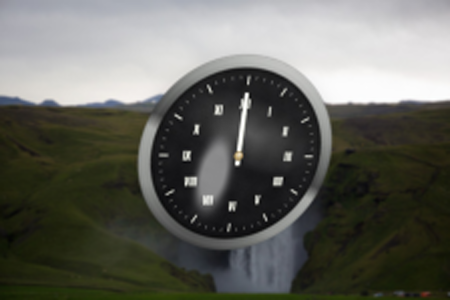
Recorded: 12 h 00 min
